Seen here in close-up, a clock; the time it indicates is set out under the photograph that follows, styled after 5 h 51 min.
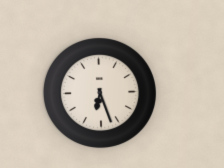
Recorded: 6 h 27 min
